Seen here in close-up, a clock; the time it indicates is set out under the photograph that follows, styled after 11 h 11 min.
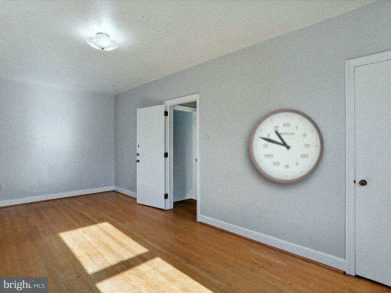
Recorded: 10 h 48 min
